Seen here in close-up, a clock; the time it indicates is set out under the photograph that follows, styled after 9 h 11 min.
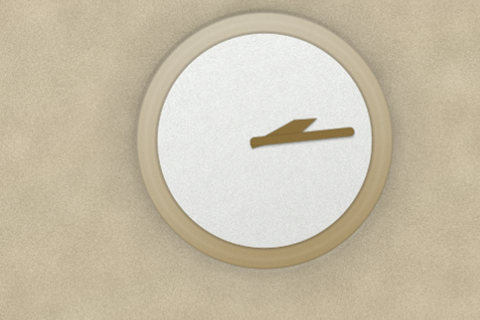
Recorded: 2 h 14 min
